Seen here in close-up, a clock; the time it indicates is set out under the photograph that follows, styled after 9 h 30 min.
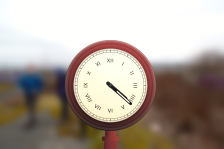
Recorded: 4 h 22 min
